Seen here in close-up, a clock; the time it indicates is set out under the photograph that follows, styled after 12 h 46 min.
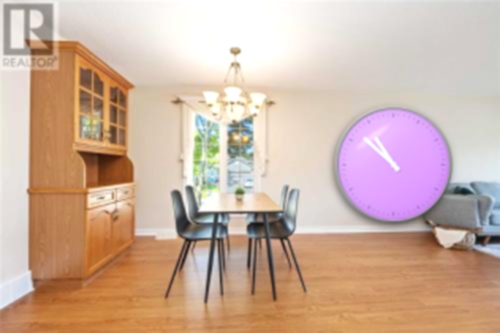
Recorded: 10 h 52 min
